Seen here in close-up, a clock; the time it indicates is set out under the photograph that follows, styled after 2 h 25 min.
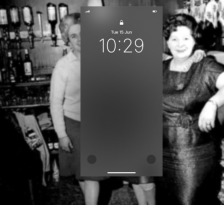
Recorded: 10 h 29 min
